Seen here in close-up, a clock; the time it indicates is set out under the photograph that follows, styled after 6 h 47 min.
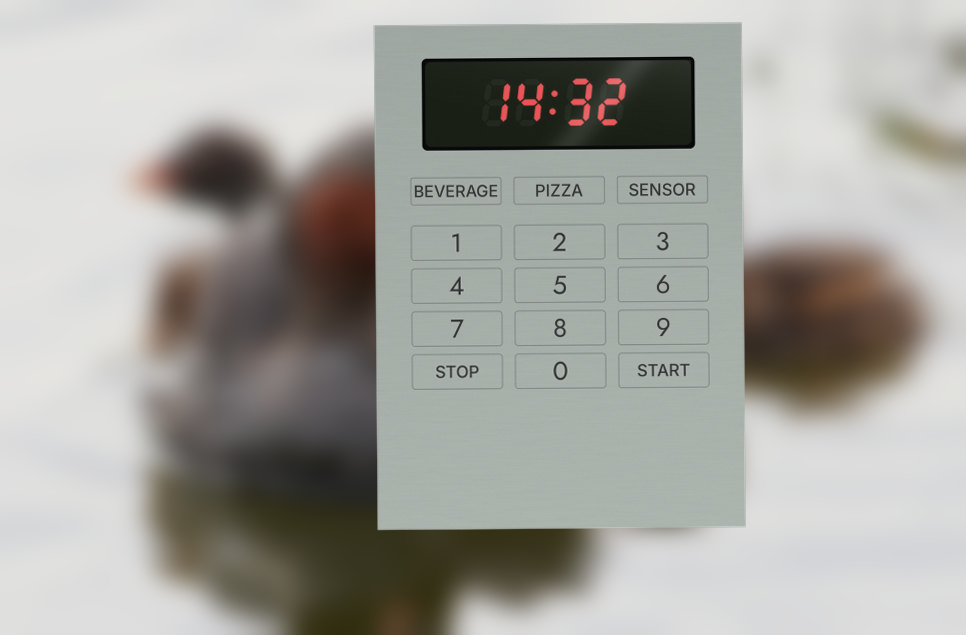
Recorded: 14 h 32 min
